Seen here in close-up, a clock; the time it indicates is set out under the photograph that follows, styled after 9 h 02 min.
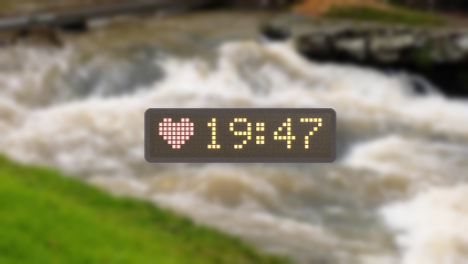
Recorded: 19 h 47 min
